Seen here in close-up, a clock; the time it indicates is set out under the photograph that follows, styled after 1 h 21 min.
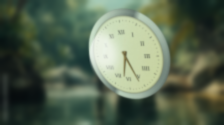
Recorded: 6 h 26 min
